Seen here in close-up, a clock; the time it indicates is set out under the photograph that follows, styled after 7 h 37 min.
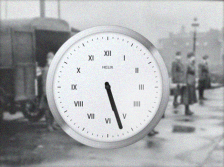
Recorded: 5 h 27 min
